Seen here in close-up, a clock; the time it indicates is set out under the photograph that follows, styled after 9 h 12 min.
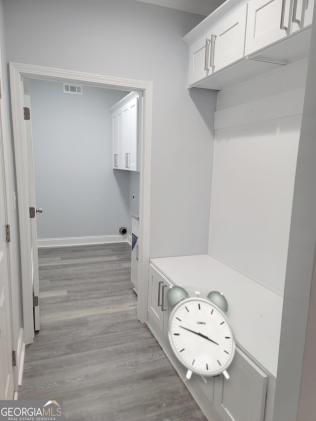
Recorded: 3 h 48 min
